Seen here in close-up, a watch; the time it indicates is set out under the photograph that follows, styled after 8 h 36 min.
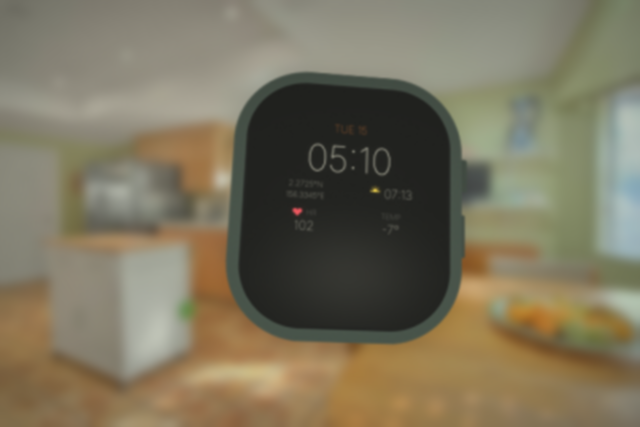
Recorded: 5 h 10 min
